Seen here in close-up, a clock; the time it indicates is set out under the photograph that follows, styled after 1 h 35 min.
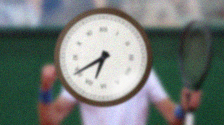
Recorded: 6 h 40 min
